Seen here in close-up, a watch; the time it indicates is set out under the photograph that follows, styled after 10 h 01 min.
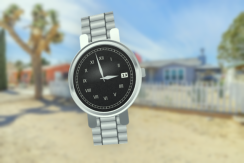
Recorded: 2 h 58 min
